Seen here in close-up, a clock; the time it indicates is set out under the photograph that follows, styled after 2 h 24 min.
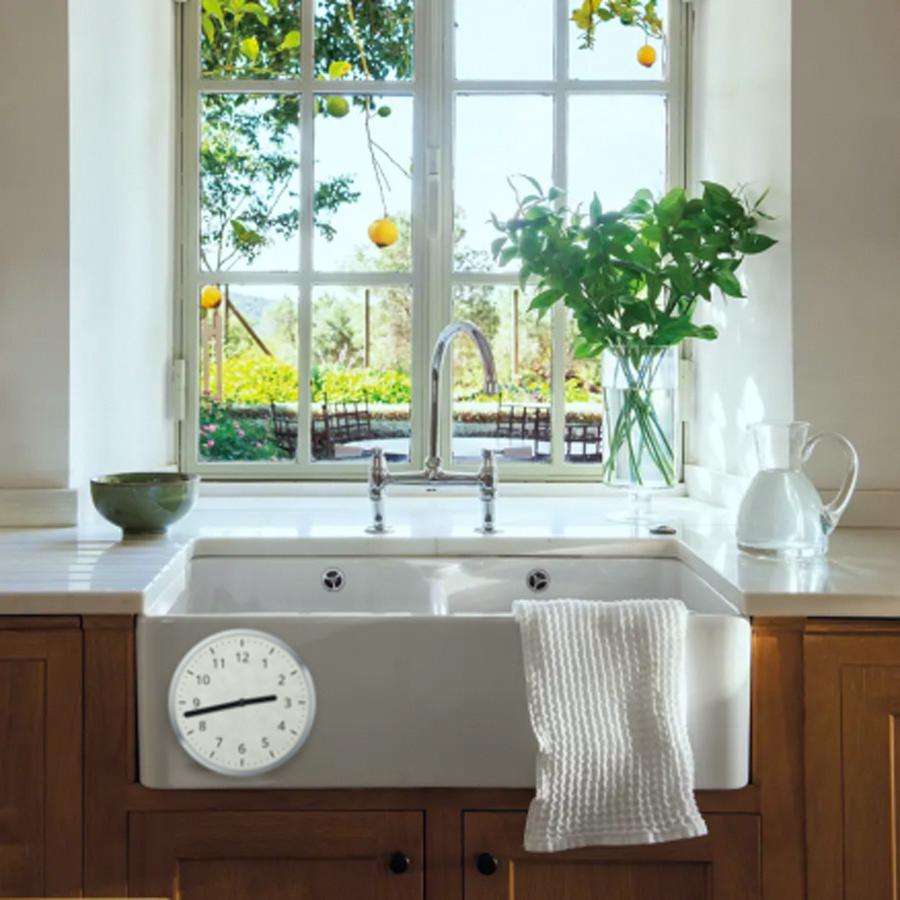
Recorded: 2 h 43 min
